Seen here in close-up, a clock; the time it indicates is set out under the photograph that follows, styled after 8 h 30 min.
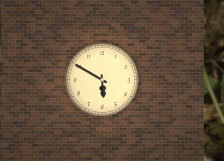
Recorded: 5 h 50 min
